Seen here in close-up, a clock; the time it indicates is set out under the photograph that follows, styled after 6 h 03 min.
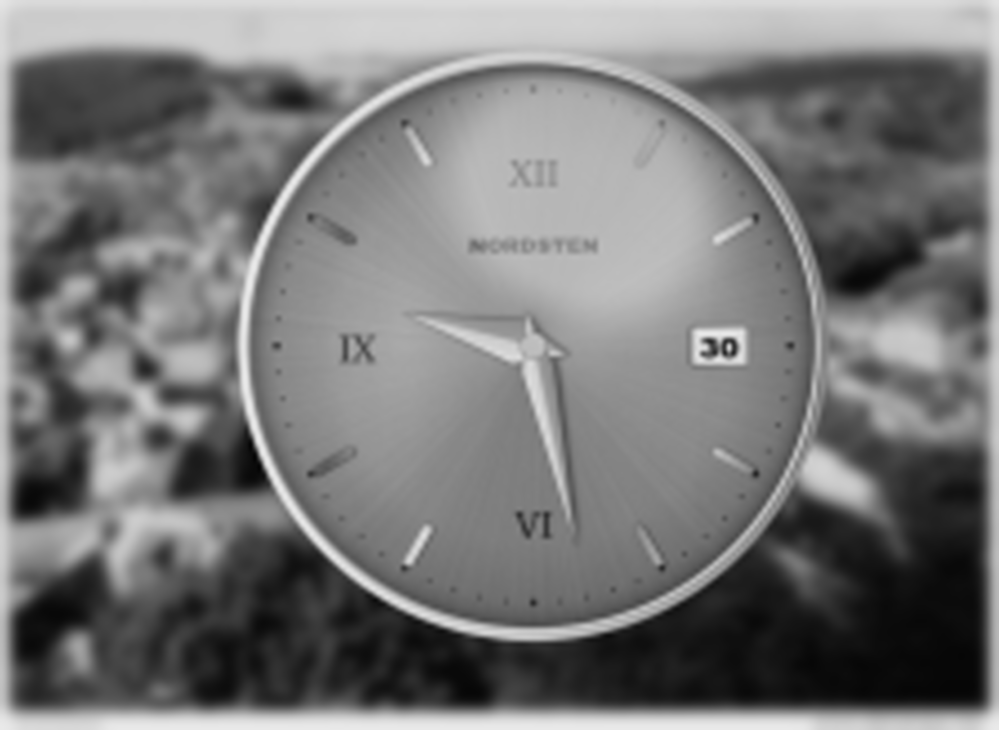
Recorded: 9 h 28 min
